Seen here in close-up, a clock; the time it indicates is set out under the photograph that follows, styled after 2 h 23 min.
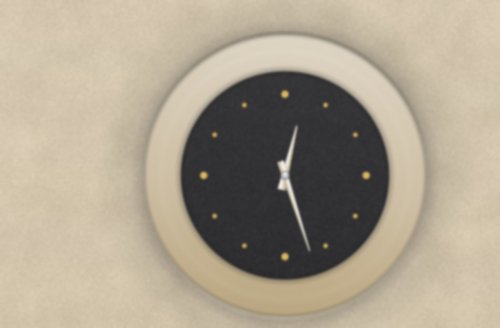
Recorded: 12 h 27 min
